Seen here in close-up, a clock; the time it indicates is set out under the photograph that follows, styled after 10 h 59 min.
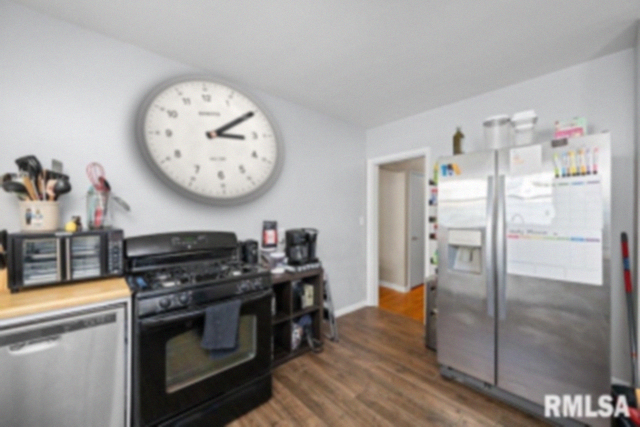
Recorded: 3 h 10 min
